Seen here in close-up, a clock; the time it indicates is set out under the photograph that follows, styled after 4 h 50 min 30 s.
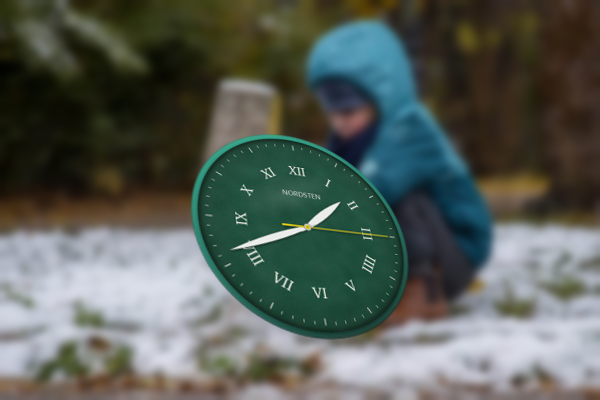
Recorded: 1 h 41 min 15 s
